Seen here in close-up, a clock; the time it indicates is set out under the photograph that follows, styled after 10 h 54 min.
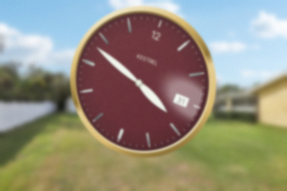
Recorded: 3 h 48 min
